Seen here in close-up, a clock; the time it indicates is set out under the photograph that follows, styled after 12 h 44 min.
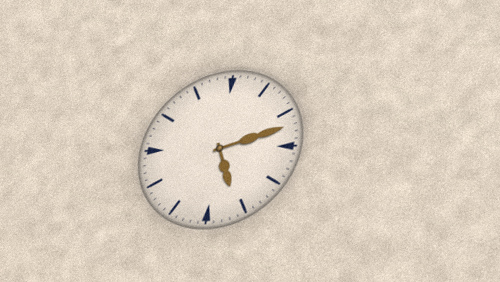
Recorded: 5 h 12 min
